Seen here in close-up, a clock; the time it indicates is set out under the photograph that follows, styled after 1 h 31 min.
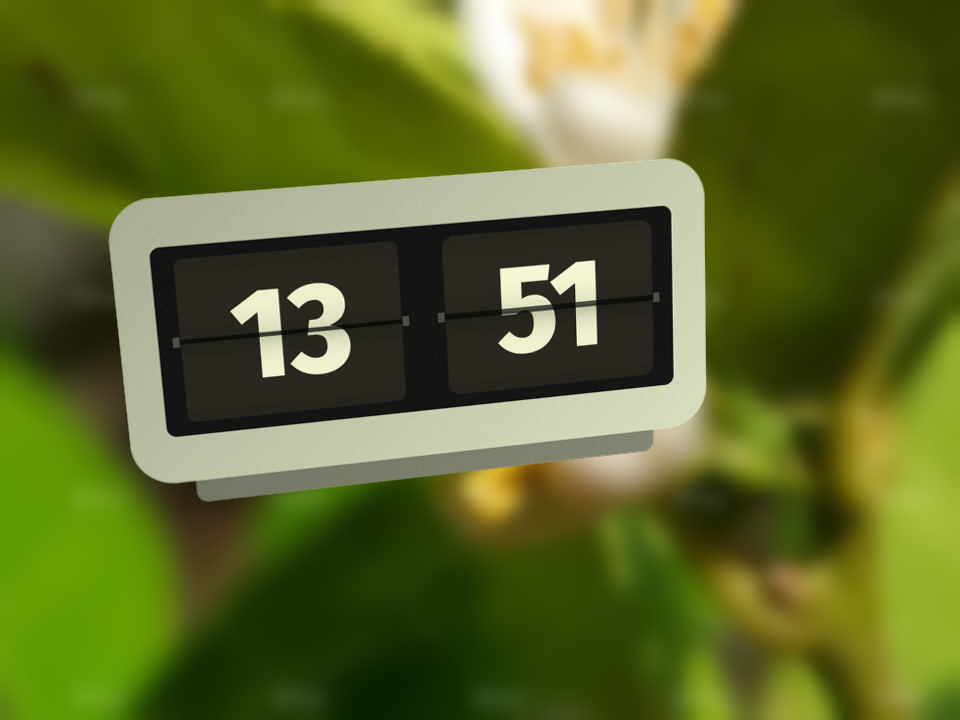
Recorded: 13 h 51 min
